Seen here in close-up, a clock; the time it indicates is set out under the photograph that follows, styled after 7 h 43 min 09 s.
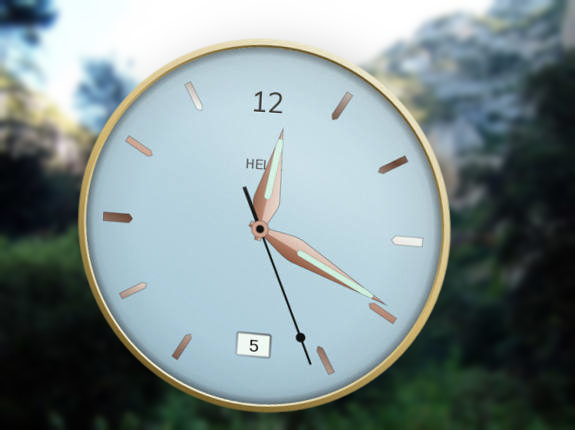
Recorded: 12 h 19 min 26 s
